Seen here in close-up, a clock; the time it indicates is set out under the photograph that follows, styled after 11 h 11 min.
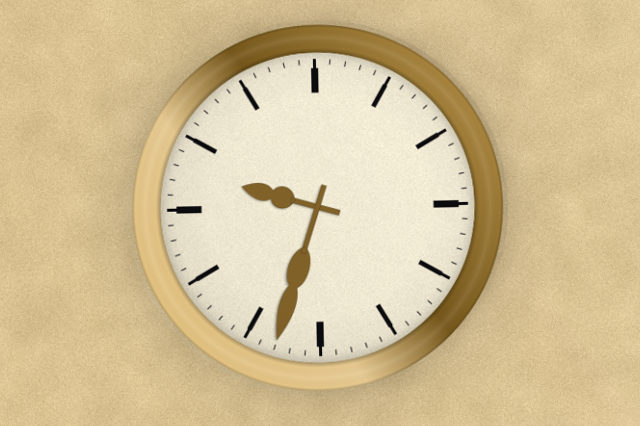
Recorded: 9 h 33 min
